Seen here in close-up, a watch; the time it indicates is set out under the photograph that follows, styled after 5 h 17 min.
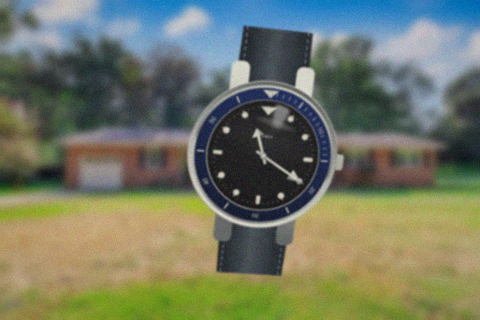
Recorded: 11 h 20 min
